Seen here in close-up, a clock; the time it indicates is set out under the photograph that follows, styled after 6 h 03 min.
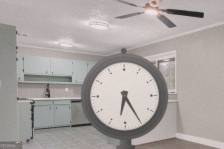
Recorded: 6 h 25 min
